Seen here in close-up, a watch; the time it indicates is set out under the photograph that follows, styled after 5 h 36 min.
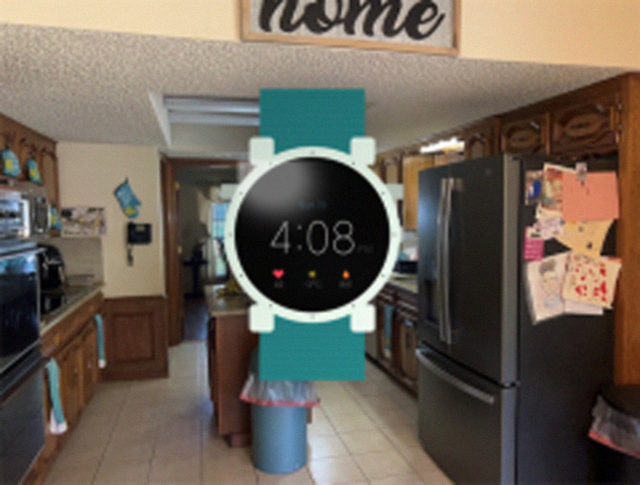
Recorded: 4 h 08 min
